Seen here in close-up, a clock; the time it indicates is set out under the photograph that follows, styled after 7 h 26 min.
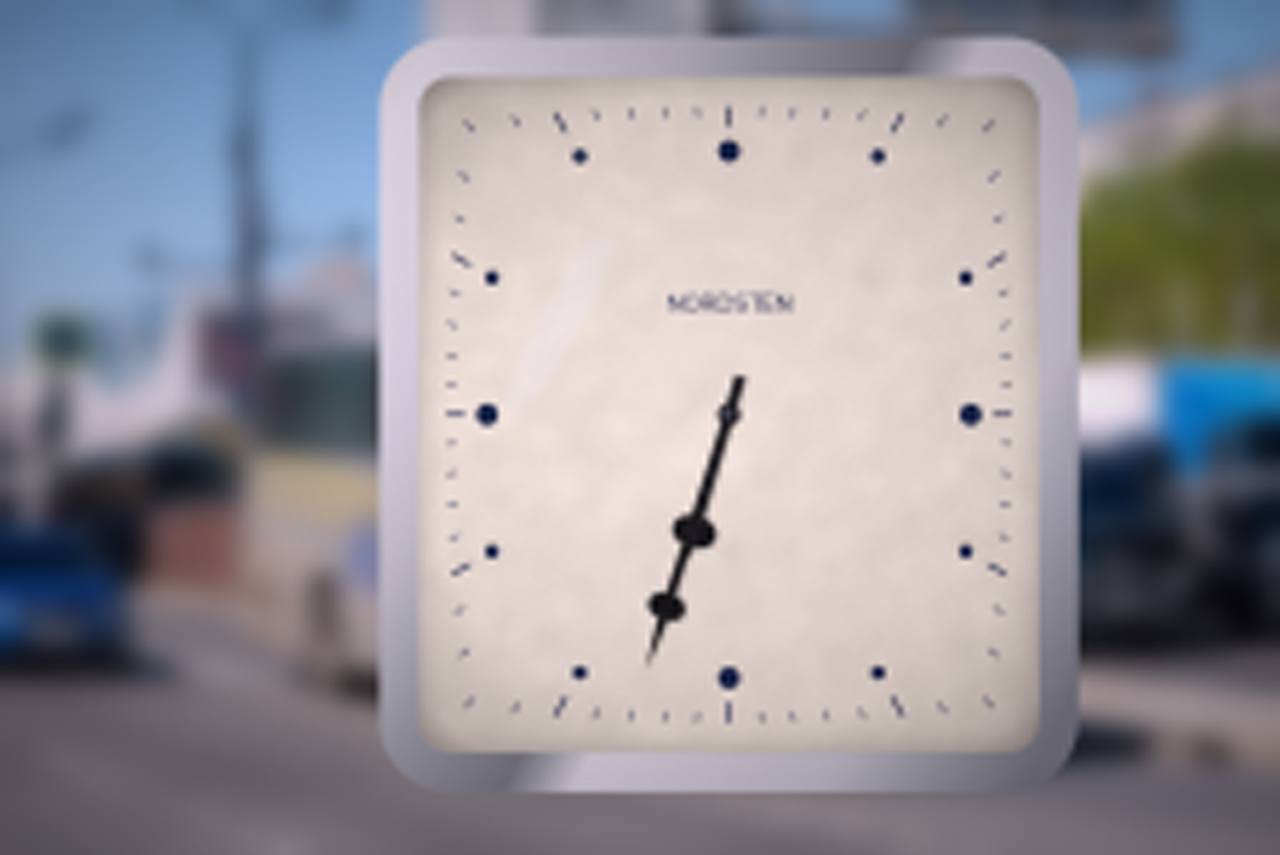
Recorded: 6 h 33 min
